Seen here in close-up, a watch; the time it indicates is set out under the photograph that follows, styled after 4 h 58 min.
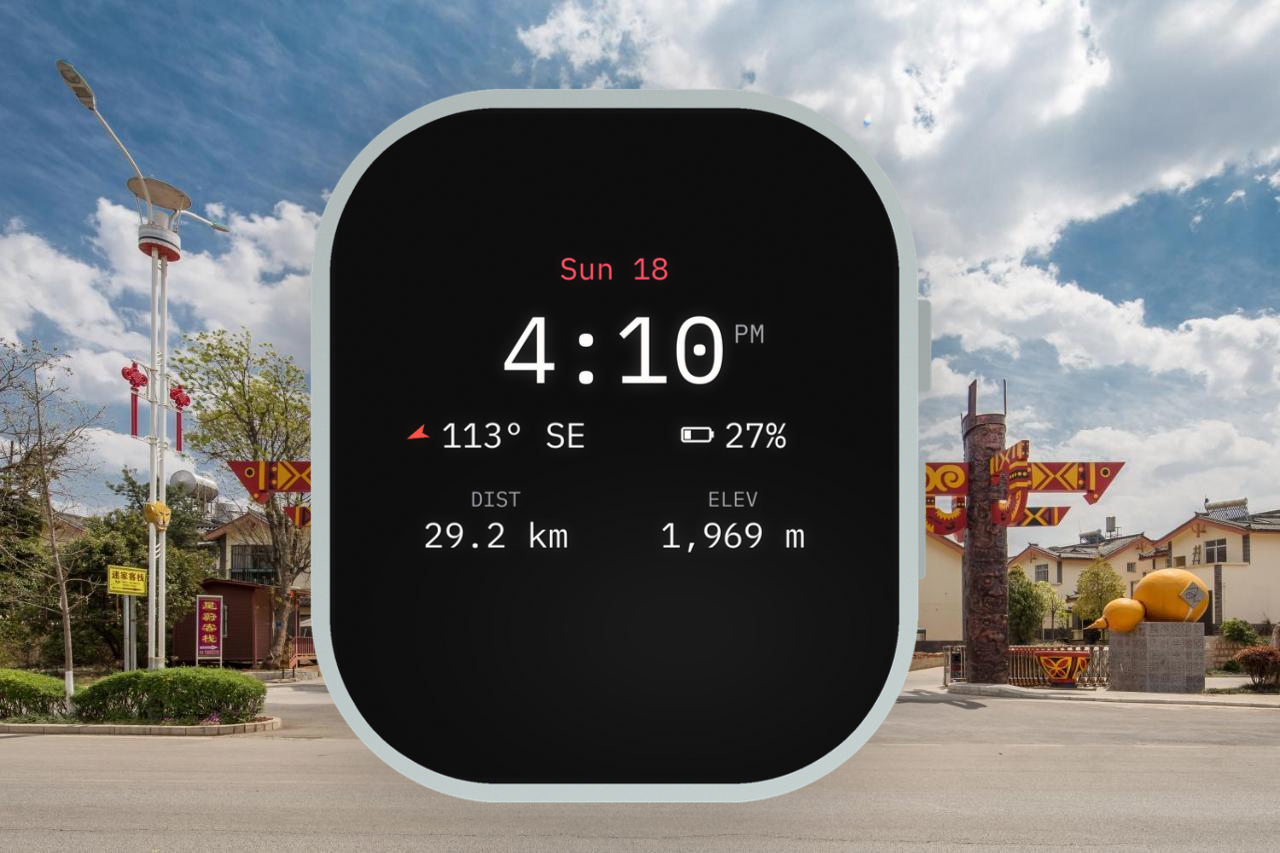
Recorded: 4 h 10 min
